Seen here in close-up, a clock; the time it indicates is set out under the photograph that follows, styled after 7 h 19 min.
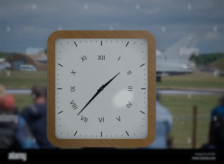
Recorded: 1 h 37 min
